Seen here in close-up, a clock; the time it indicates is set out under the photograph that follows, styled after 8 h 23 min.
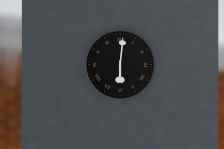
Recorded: 6 h 01 min
